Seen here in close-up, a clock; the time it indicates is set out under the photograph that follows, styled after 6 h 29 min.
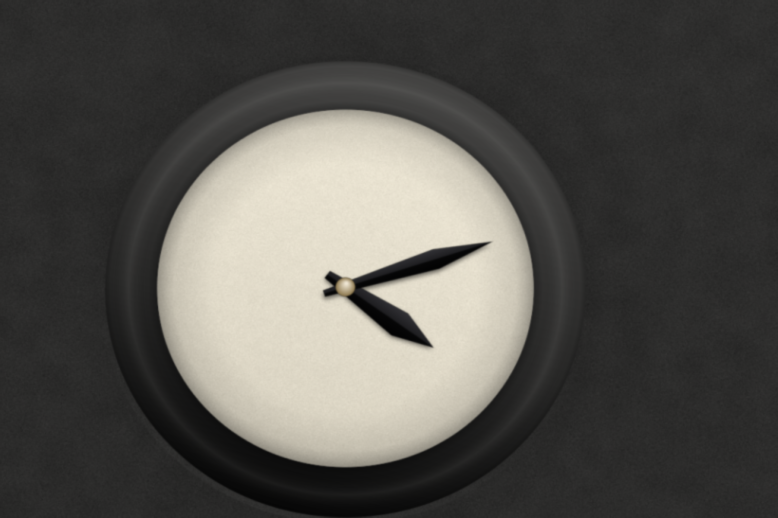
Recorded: 4 h 12 min
